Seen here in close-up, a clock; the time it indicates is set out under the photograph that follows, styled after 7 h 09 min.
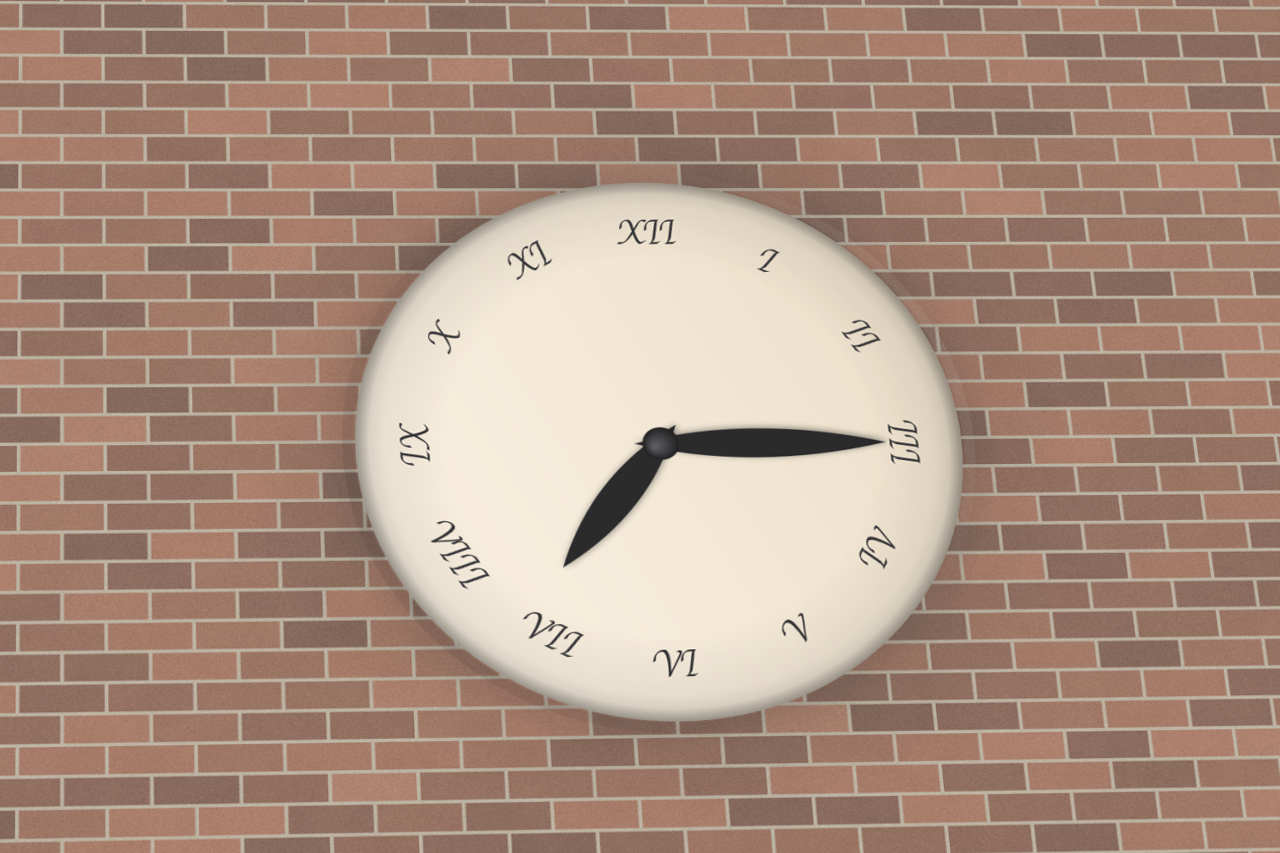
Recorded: 7 h 15 min
